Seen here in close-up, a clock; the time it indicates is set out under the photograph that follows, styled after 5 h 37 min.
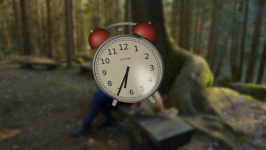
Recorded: 6 h 35 min
